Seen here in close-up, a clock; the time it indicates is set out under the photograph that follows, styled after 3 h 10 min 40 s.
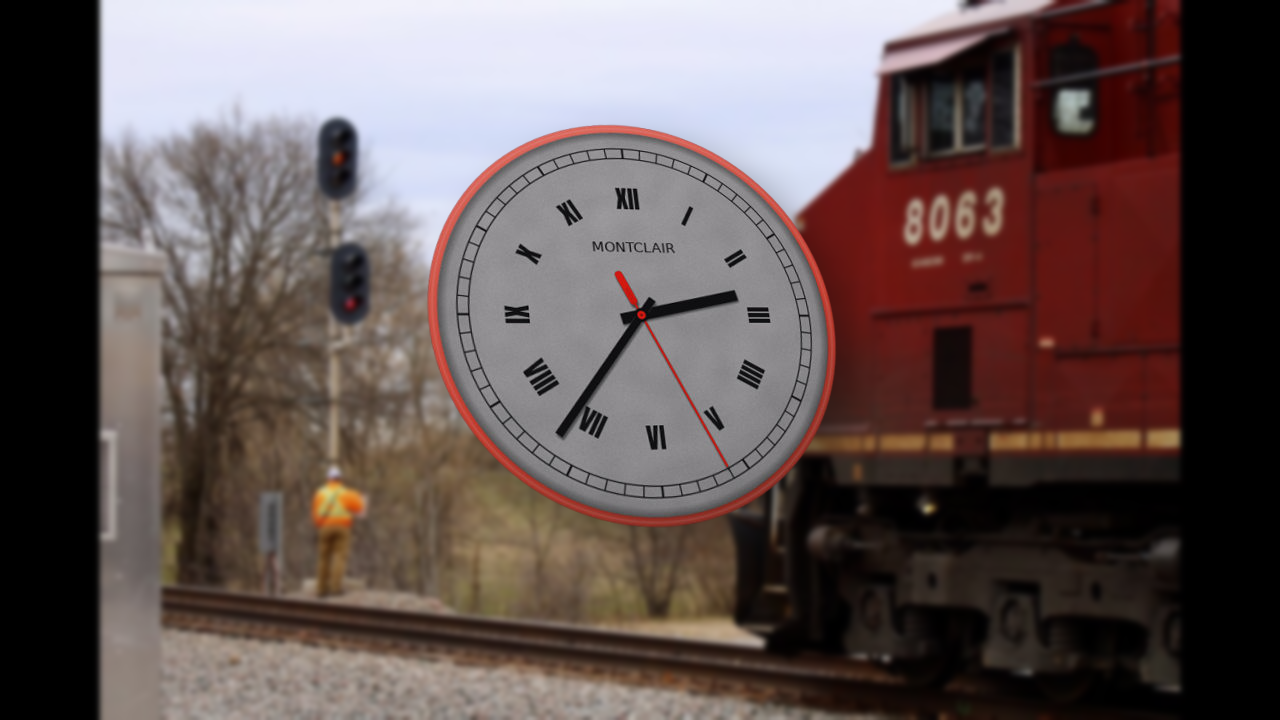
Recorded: 2 h 36 min 26 s
